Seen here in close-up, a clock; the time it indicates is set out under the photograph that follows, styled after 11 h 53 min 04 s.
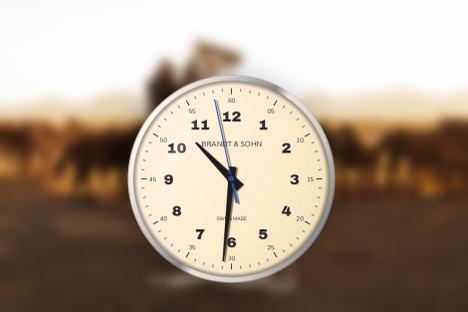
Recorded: 10 h 30 min 58 s
